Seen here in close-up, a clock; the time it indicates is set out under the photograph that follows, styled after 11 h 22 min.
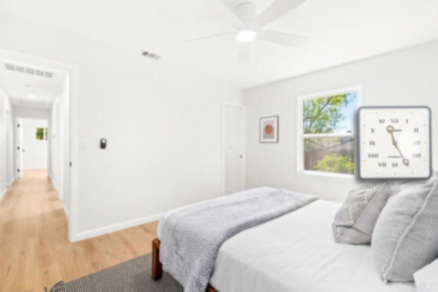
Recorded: 11 h 25 min
